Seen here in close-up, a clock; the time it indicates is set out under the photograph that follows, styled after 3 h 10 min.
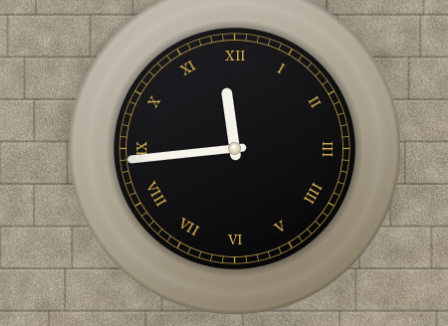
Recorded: 11 h 44 min
